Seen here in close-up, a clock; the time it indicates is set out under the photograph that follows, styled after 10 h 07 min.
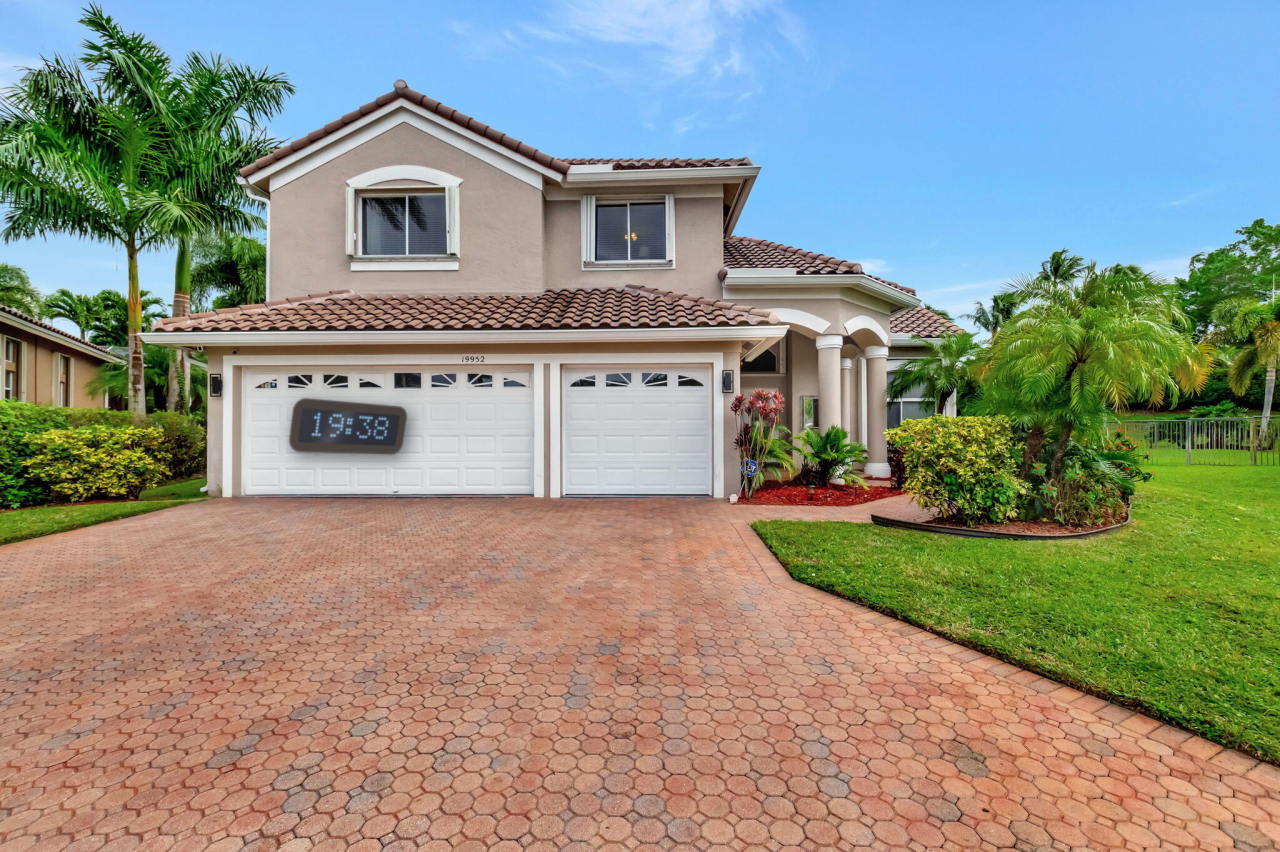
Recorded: 19 h 38 min
